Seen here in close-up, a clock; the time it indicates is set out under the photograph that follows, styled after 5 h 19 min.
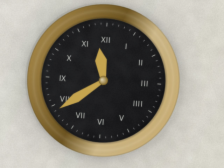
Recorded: 11 h 39 min
